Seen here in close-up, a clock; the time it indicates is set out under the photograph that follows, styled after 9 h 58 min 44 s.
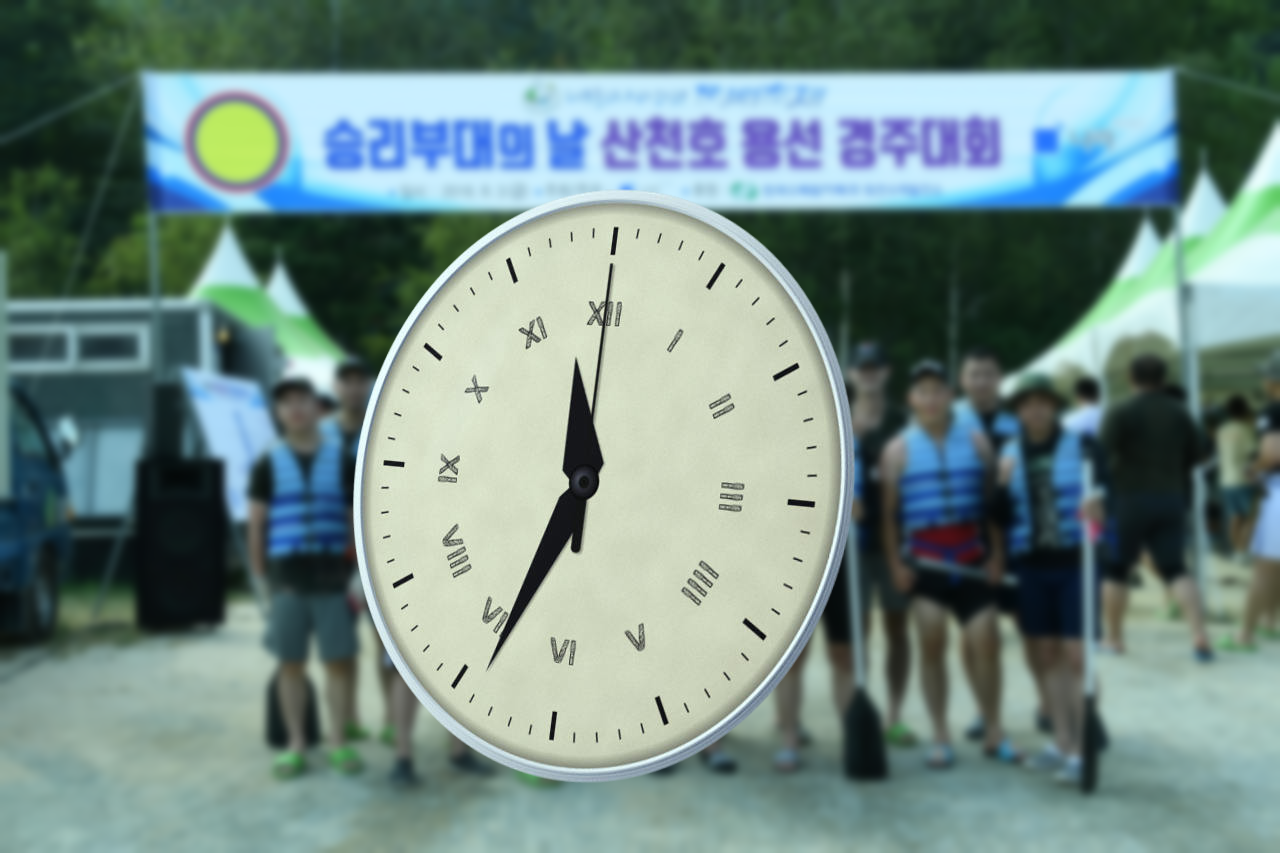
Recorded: 11 h 34 min 00 s
